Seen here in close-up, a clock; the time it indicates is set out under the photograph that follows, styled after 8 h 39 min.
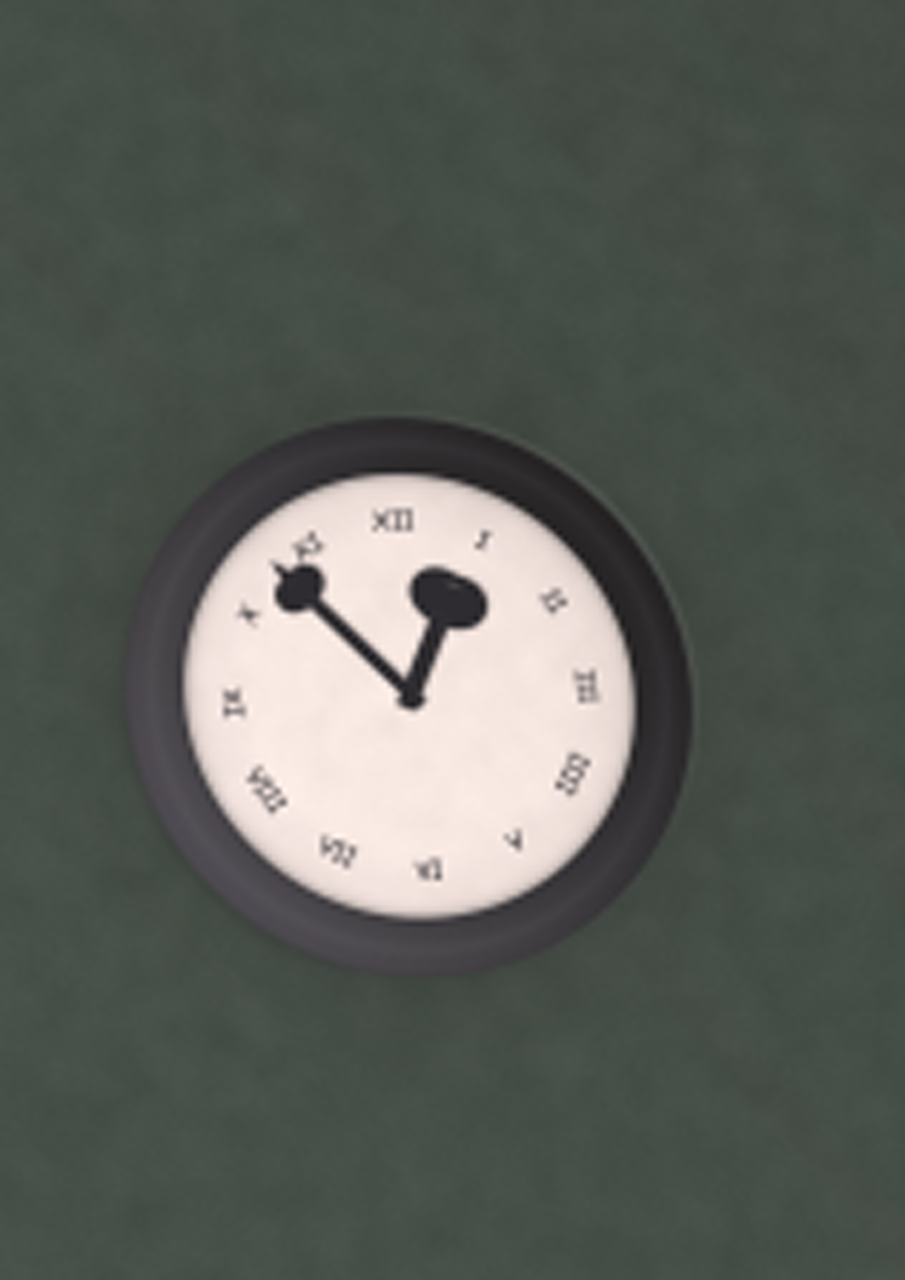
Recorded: 12 h 53 min
